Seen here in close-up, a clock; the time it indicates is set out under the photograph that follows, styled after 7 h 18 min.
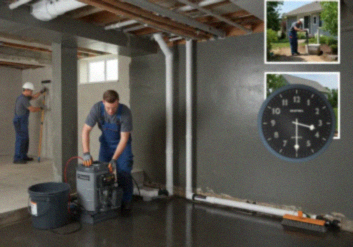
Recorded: 3 h 30 min
